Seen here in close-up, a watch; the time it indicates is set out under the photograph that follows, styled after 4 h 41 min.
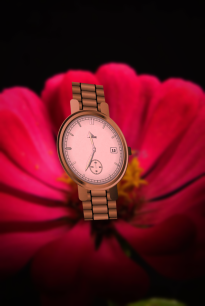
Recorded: 11 h 35 min
